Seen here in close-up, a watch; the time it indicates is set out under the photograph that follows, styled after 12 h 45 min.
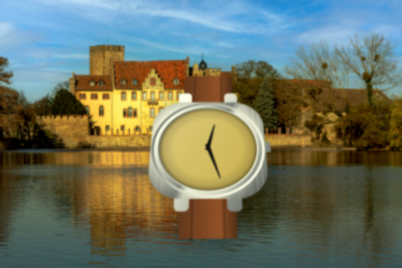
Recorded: 12 h 27 min
